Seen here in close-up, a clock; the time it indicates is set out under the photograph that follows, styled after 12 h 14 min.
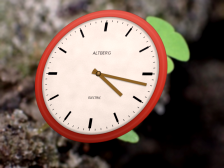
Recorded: 4 h 17 min
